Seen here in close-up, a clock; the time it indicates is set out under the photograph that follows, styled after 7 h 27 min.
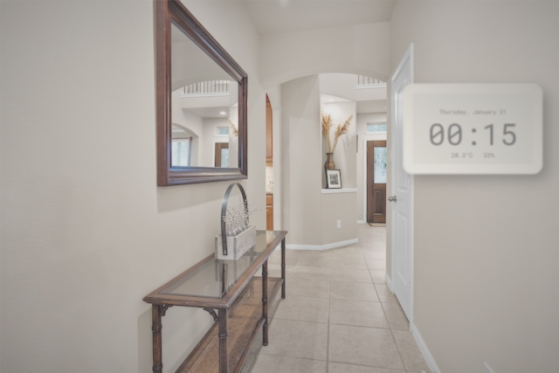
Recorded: 0 h 15 min
